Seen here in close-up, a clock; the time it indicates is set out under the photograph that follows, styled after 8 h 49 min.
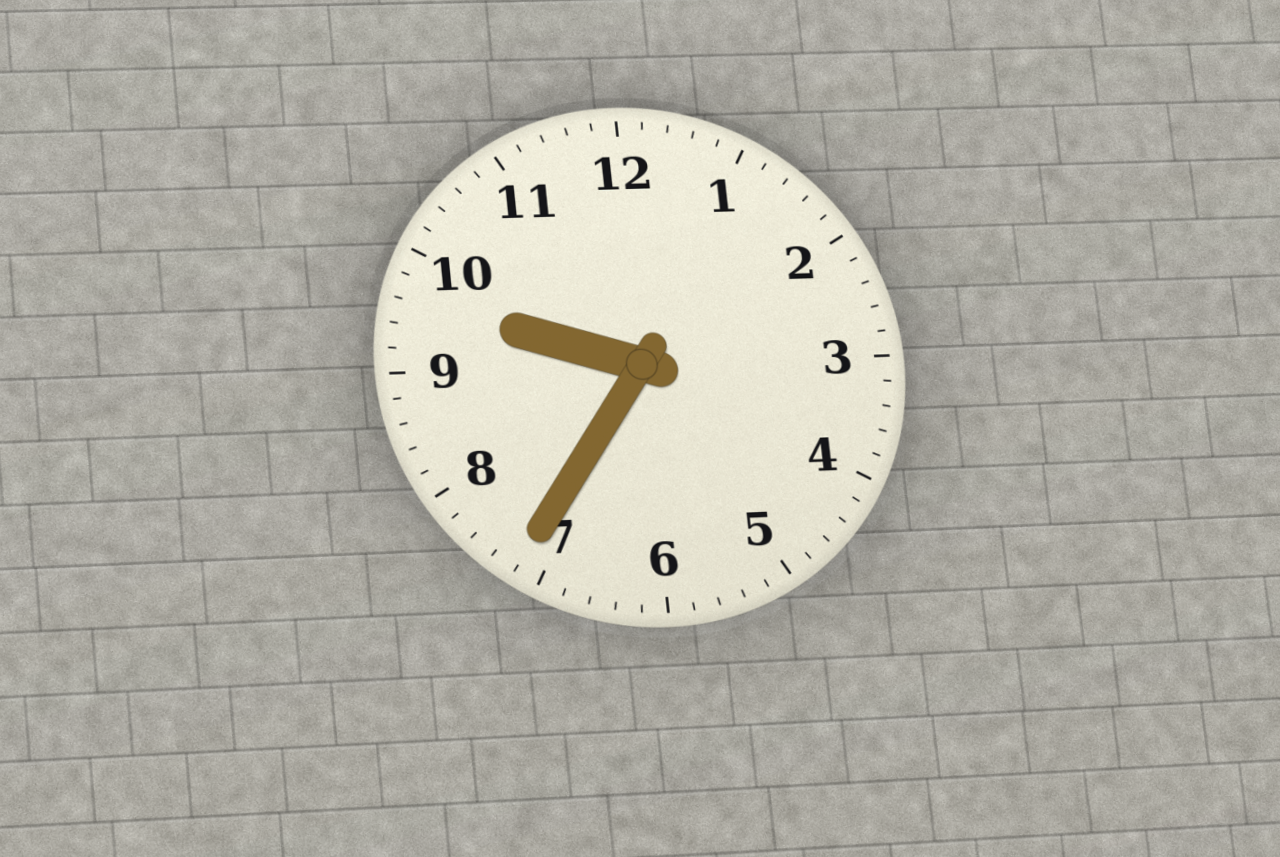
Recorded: 9 h 36 min
